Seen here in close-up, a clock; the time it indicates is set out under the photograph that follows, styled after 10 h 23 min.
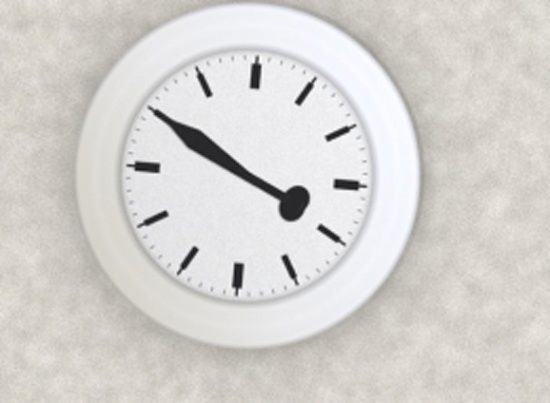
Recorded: 3 h 50 min
